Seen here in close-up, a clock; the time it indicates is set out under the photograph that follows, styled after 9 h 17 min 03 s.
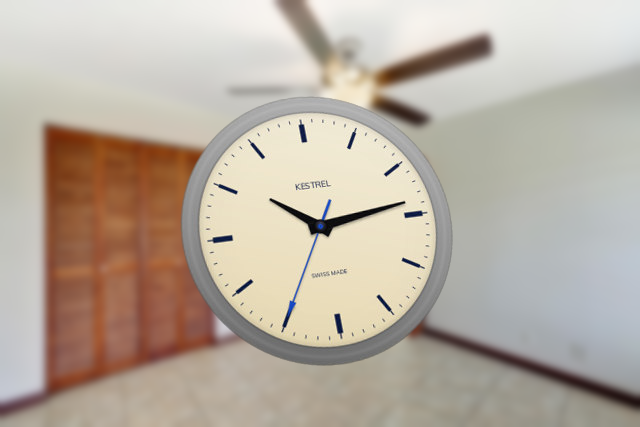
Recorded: 10 h 13 min 35 s
